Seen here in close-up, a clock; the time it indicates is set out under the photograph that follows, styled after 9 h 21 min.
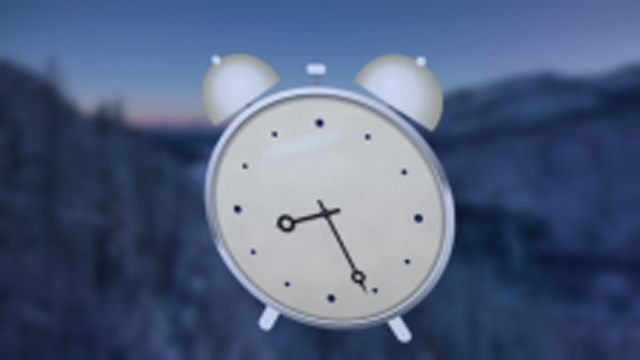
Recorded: 8 h 26 min
